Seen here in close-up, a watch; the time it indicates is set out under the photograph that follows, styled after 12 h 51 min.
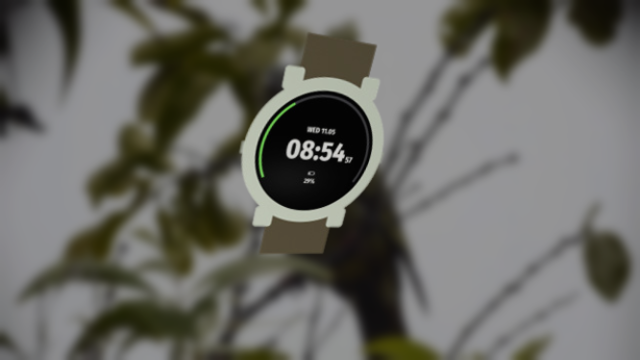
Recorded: 8 h 54 min
